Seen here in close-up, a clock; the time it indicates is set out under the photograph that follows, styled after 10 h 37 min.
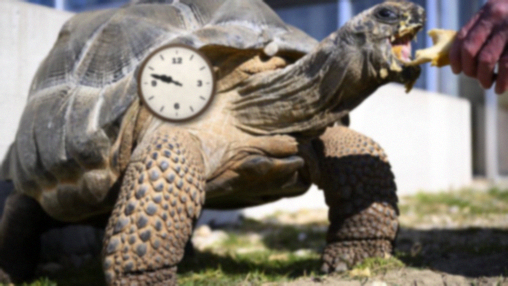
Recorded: 9 h 48 min
